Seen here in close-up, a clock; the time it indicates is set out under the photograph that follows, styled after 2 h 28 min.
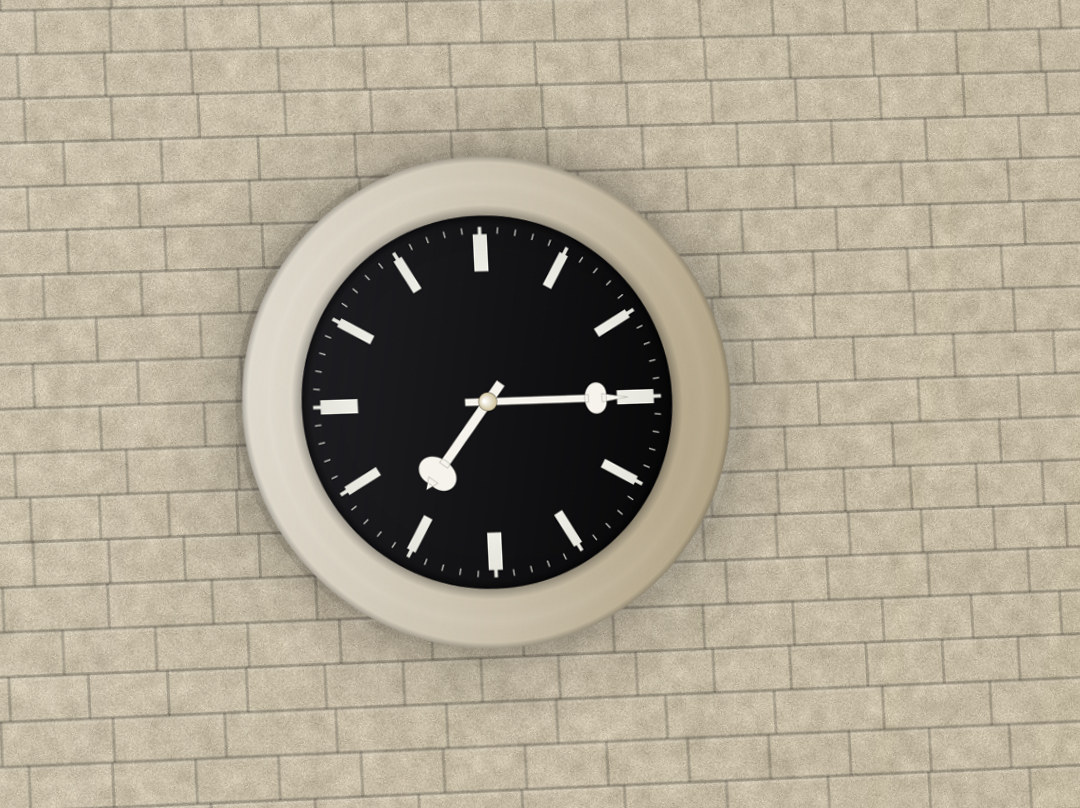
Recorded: 7 h 15 min
